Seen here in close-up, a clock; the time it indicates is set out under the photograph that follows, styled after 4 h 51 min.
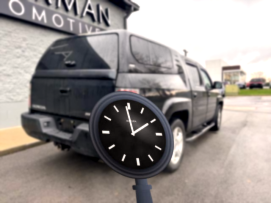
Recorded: 1 h 59 min
